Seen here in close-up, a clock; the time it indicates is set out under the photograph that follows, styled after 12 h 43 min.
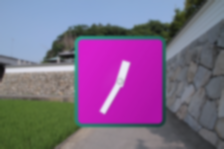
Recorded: 12 h 35 min
